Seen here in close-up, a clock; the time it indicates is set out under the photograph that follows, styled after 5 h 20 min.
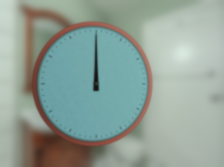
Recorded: 12 h 00 min
